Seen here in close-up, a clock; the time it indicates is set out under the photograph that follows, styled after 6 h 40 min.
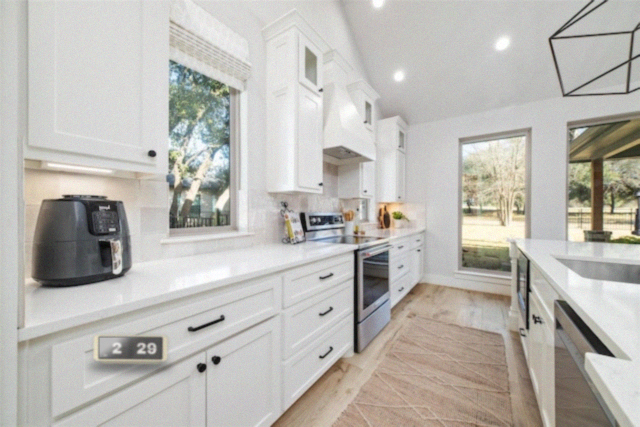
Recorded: 2 h 29 min
